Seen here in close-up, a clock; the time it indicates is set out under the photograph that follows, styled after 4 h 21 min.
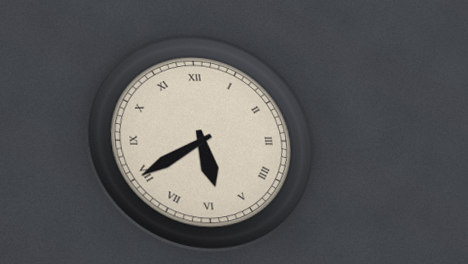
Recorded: 5 h 40 min
